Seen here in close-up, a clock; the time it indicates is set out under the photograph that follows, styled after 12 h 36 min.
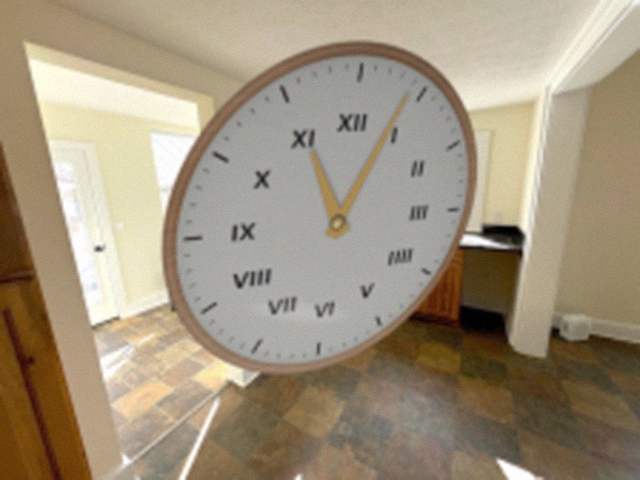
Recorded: 11 h 04 min
